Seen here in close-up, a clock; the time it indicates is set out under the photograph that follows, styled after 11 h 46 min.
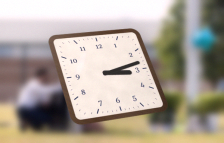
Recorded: 3 h 13 min
